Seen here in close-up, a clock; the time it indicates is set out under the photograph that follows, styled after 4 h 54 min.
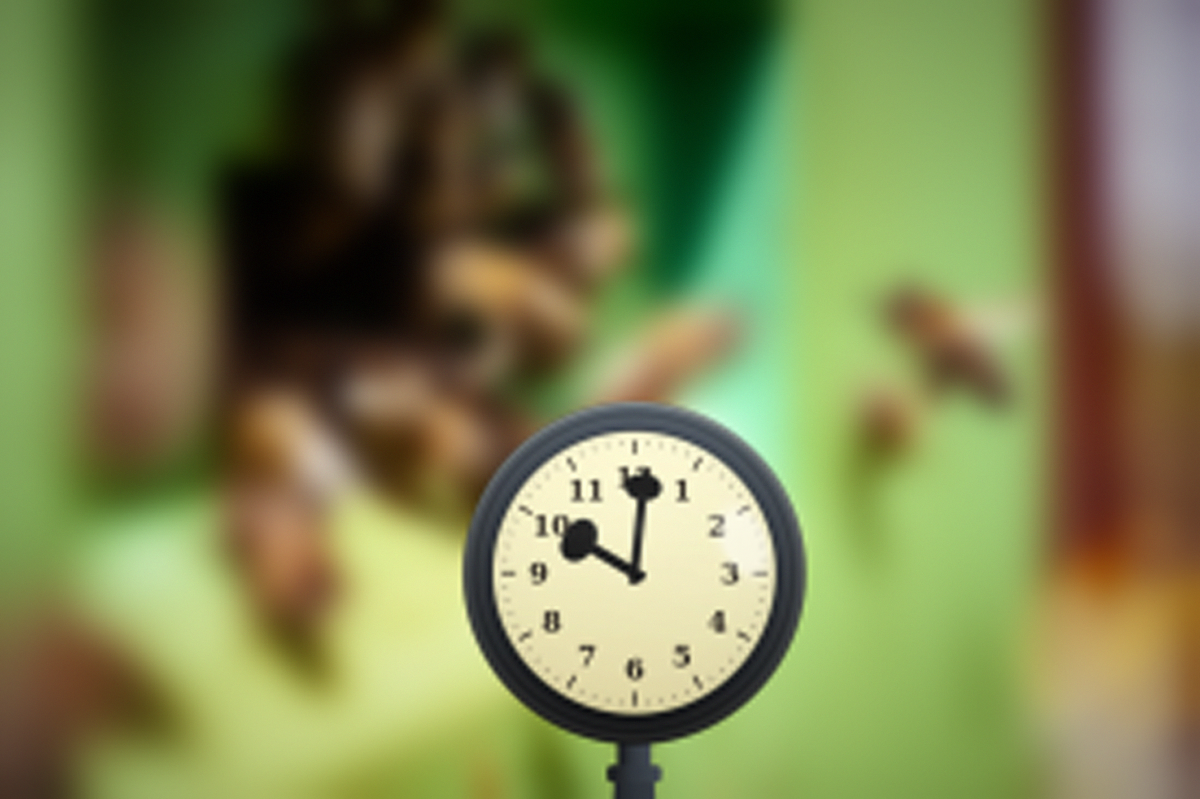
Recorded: 10 h 01 min
